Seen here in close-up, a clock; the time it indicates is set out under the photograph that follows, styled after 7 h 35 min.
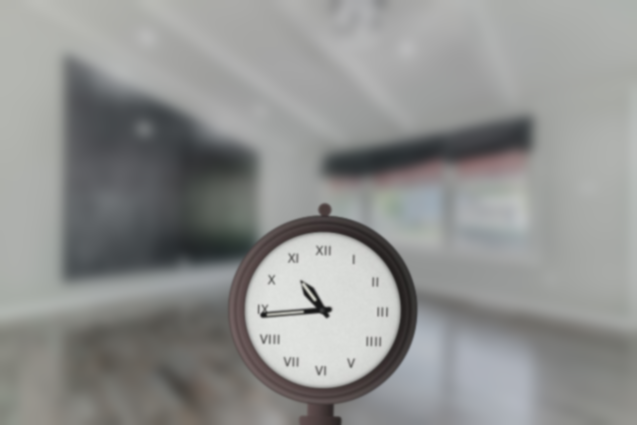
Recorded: 10 h 44 min
